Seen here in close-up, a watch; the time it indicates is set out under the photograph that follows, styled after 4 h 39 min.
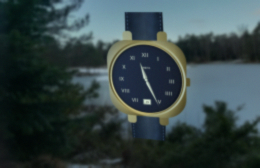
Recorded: 11 h 26 min
